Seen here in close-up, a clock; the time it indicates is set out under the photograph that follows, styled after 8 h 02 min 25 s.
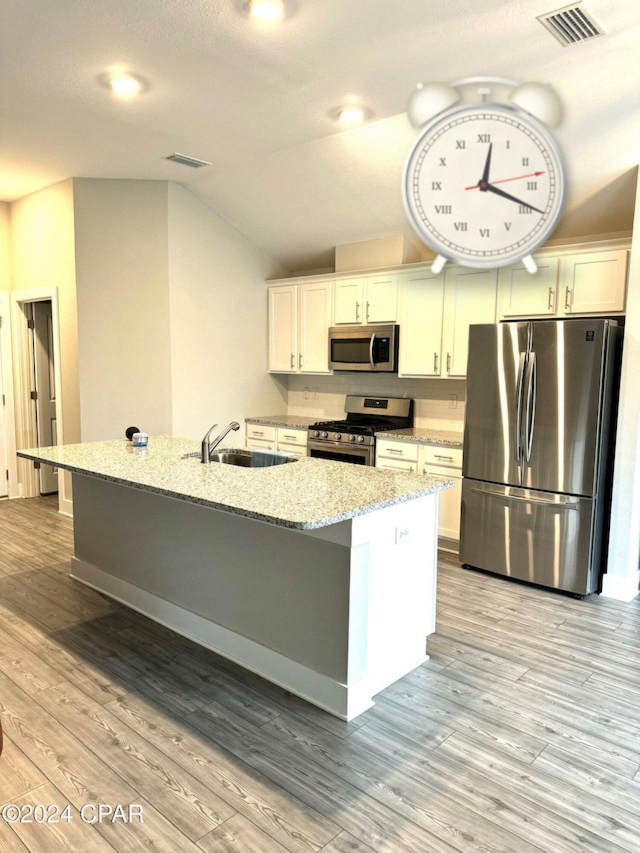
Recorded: 12 h 19 min 13 s
